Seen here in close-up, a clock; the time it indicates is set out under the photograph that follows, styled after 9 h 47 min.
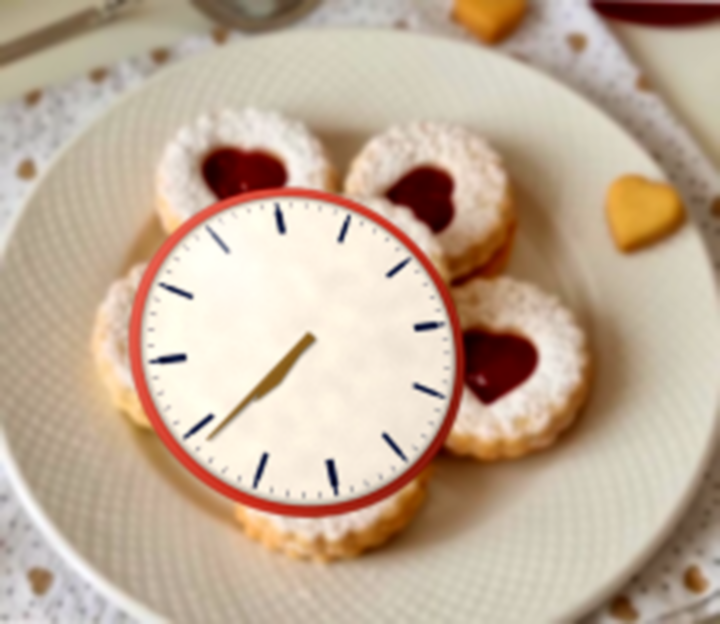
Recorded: 7 h 39 min
